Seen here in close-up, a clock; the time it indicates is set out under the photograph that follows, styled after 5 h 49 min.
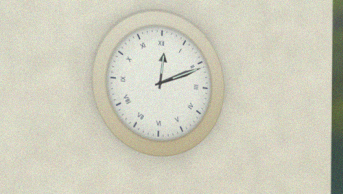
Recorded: 12 h 11 min
